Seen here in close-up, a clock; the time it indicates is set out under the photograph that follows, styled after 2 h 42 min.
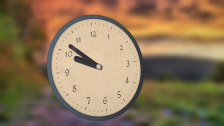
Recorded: 9 h 52 min
